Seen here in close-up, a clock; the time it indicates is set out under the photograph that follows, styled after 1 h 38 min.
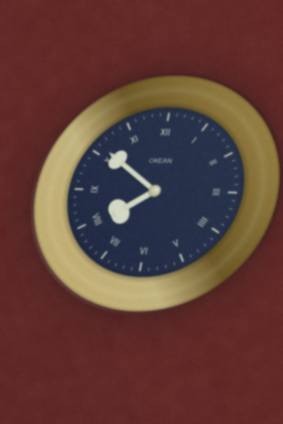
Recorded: 7 h 51 min
